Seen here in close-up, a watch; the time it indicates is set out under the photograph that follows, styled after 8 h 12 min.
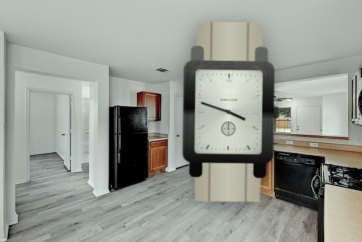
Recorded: 3 h 48 min
